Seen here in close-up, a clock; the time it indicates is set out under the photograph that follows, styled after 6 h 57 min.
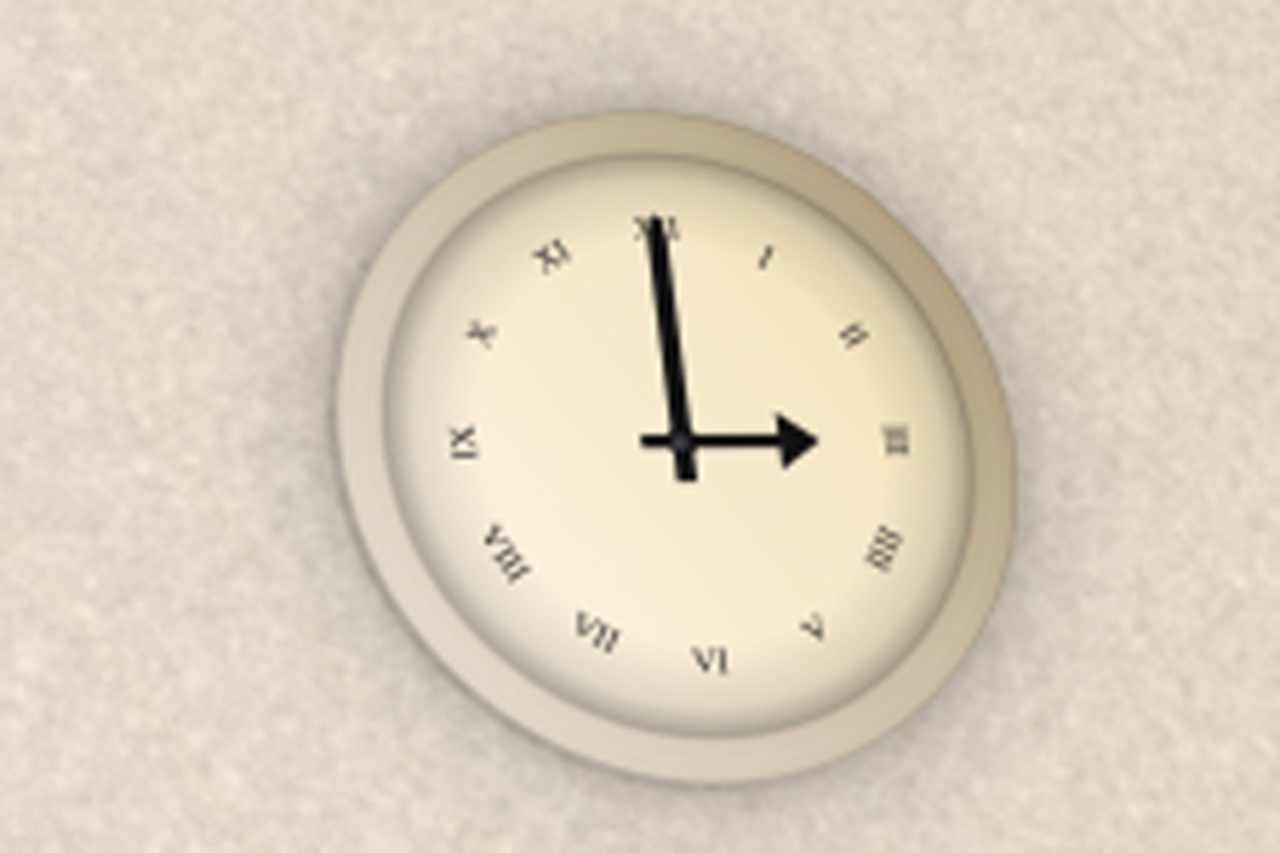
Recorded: 3 h 00 min
